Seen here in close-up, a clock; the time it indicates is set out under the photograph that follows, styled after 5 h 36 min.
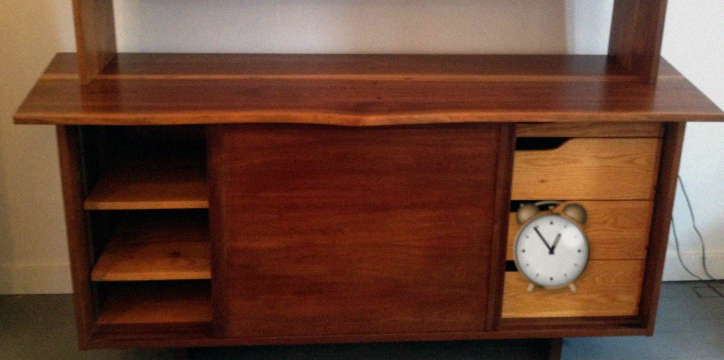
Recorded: 12 h 54 min
